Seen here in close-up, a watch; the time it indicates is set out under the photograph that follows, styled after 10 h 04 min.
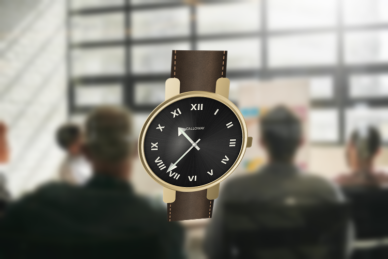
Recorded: 10 h 37 min
